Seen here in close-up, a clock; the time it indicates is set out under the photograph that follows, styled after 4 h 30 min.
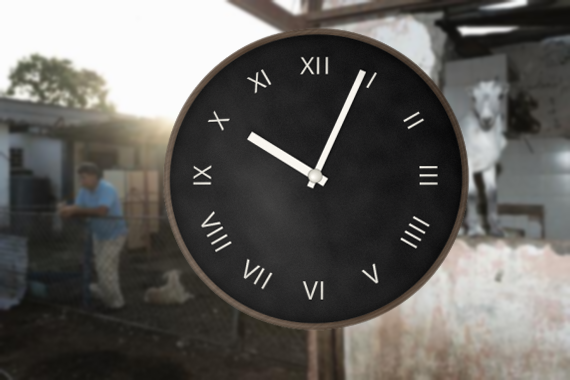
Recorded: 10 h 04 min
